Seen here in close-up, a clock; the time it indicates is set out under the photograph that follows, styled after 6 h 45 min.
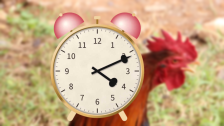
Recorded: 4 h 11 min
